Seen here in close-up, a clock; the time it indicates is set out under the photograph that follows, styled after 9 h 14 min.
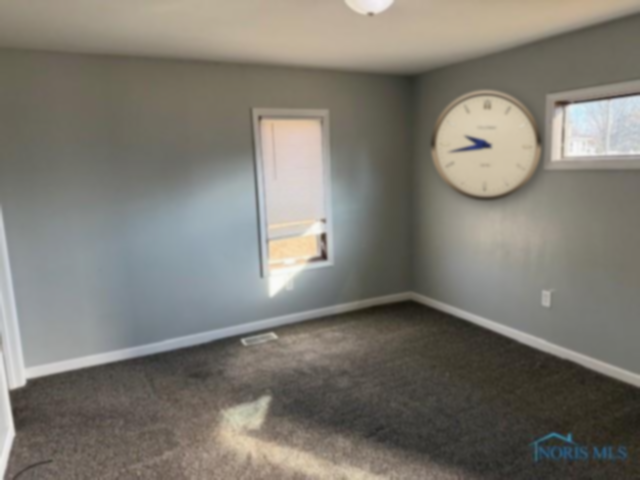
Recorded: 9 h 43 min
